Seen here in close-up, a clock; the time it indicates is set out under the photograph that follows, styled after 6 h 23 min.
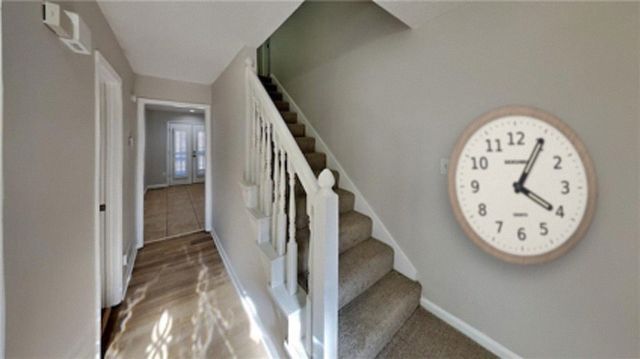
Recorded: 4 h 05 min
